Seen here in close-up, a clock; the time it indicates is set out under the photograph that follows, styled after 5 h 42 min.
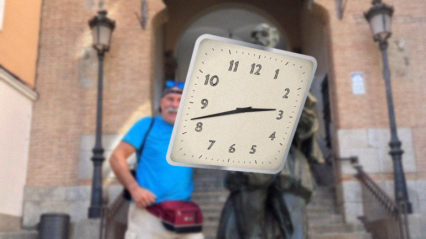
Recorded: 2 h 42 min
